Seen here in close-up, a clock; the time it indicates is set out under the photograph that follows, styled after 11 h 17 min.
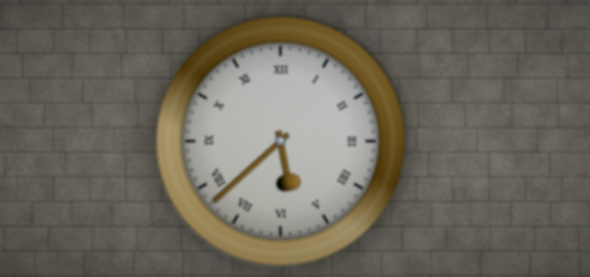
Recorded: 5 h 38 min
